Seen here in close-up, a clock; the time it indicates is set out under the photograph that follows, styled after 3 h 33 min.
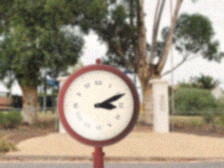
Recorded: 3 h 11 min
